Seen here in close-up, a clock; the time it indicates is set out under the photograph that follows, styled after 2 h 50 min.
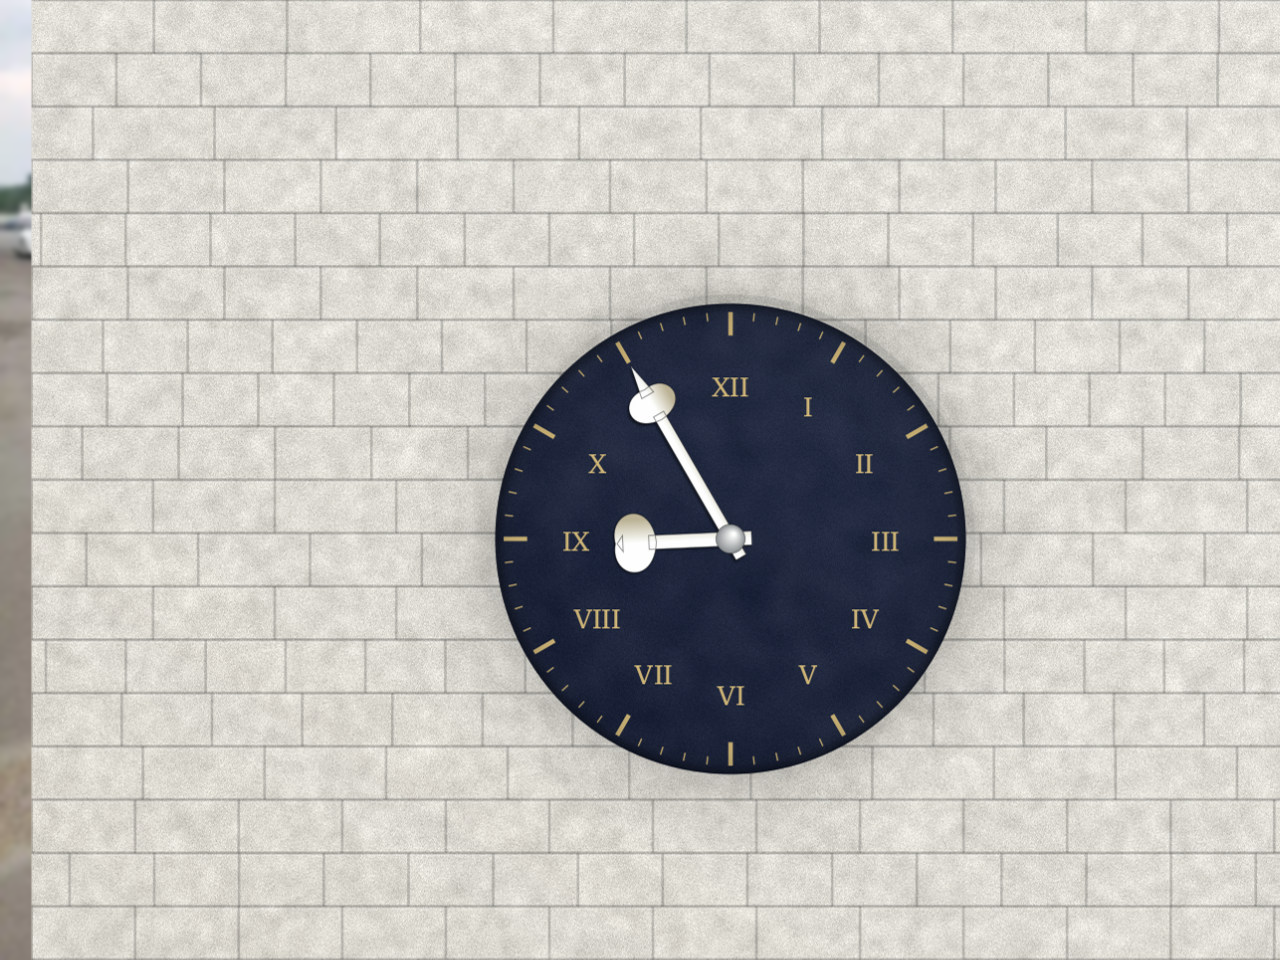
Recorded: 8 h 55 min
